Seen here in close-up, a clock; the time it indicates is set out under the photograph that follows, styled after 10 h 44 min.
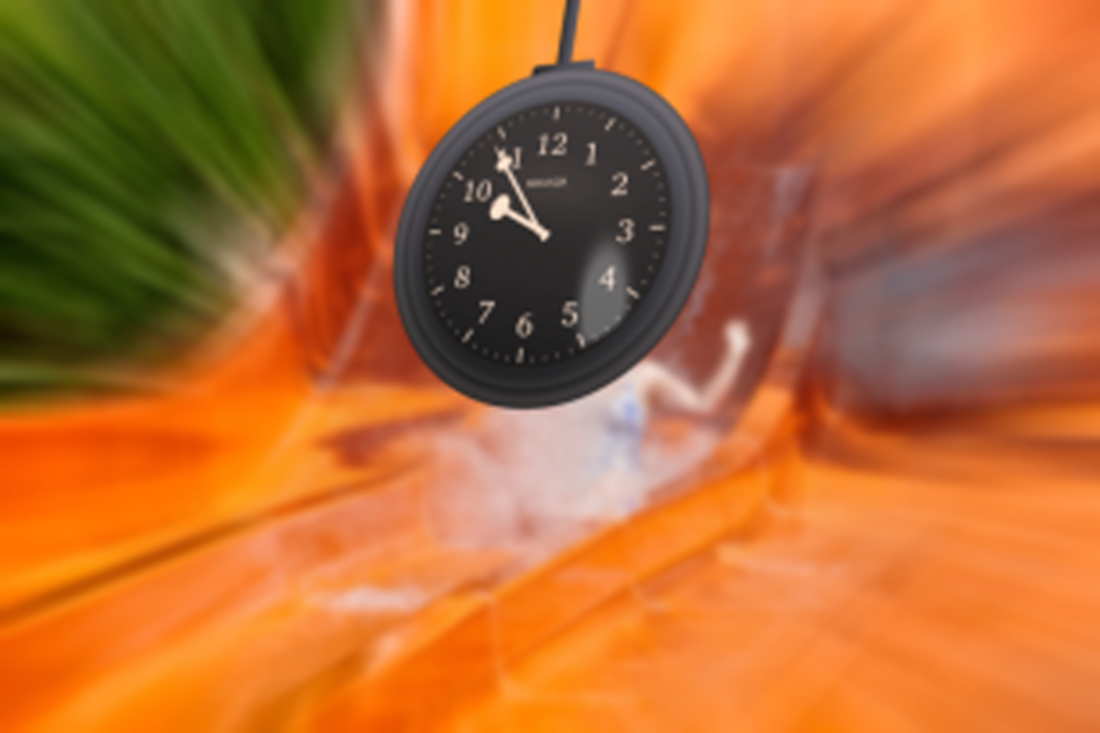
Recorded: 9 h 54 min
